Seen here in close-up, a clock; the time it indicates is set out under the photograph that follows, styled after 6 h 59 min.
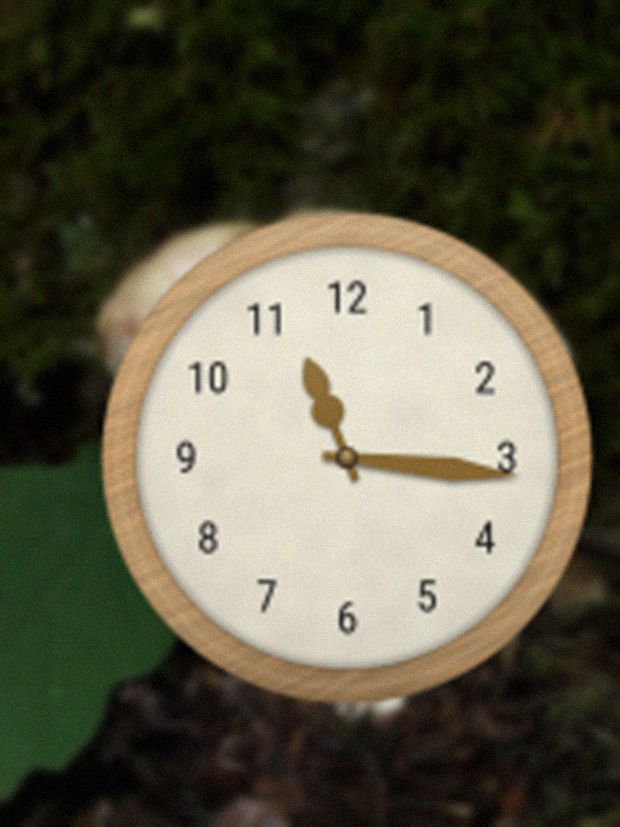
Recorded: 11 h 16 min
